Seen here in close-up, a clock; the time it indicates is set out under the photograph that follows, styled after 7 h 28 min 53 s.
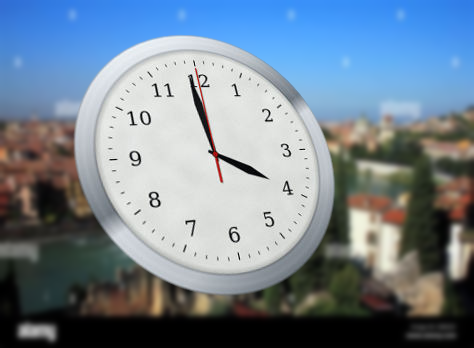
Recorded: 3 h 59 min 00 s
